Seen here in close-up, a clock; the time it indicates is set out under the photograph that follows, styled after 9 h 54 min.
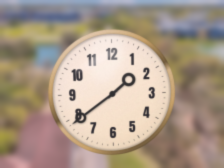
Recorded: 1 h 39 min
